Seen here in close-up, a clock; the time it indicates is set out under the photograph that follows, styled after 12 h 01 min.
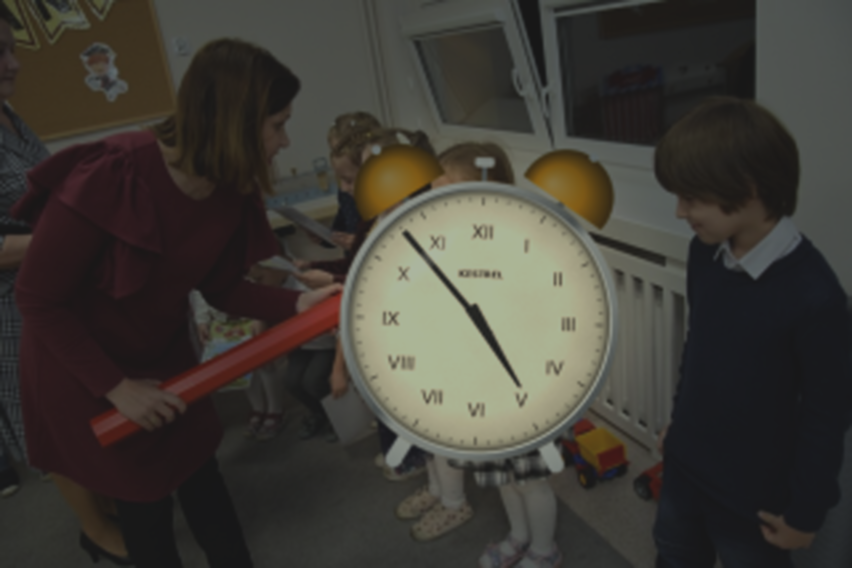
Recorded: 4 h 53 min
